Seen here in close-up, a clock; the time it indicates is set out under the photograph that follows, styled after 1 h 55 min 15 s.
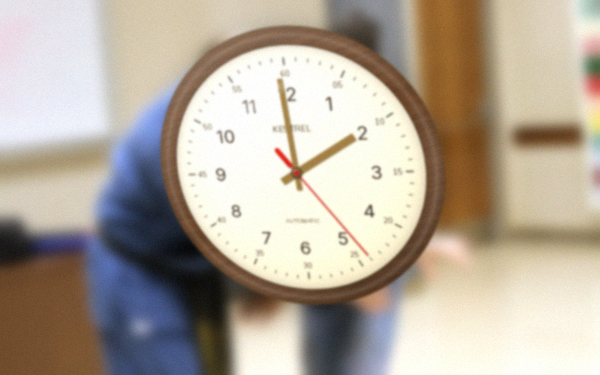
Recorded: 1 h 59 min 24 s
